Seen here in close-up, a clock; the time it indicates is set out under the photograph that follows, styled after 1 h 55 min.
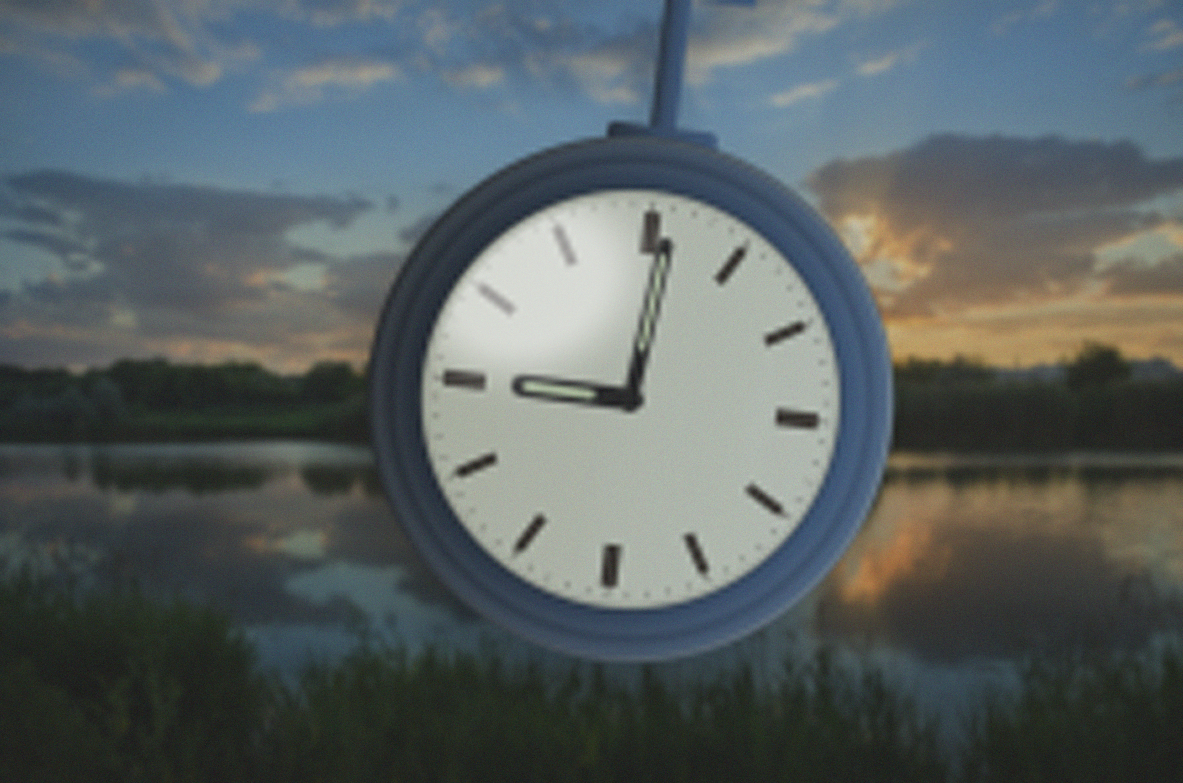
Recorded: 9 h 01 min
